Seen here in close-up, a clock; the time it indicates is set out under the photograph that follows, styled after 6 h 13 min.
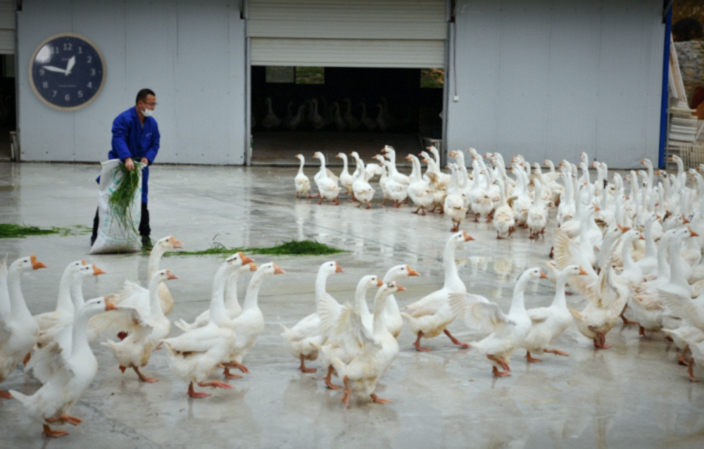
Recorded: 12 h 47 min
